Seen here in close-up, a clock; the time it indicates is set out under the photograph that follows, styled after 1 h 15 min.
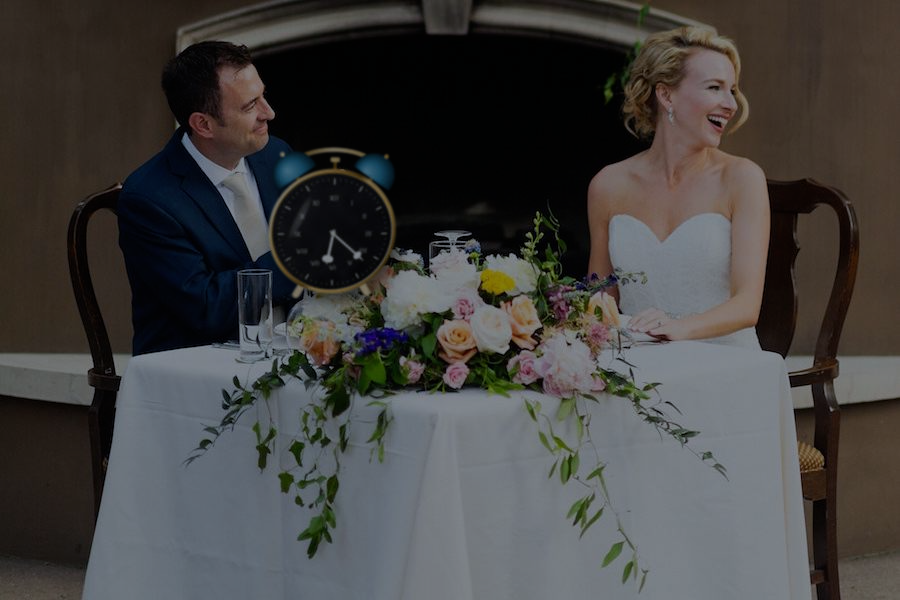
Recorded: 6 h 22 min
